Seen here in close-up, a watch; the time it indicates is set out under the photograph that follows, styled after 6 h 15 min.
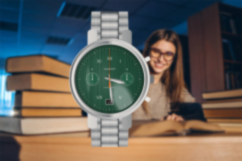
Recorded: 3 h 29 min
